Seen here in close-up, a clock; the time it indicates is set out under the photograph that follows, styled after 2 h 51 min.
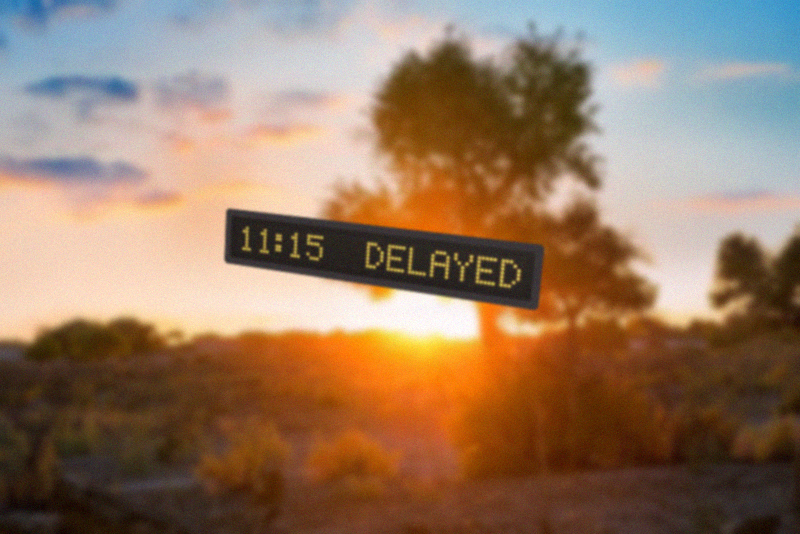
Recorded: 11 h 15 min
